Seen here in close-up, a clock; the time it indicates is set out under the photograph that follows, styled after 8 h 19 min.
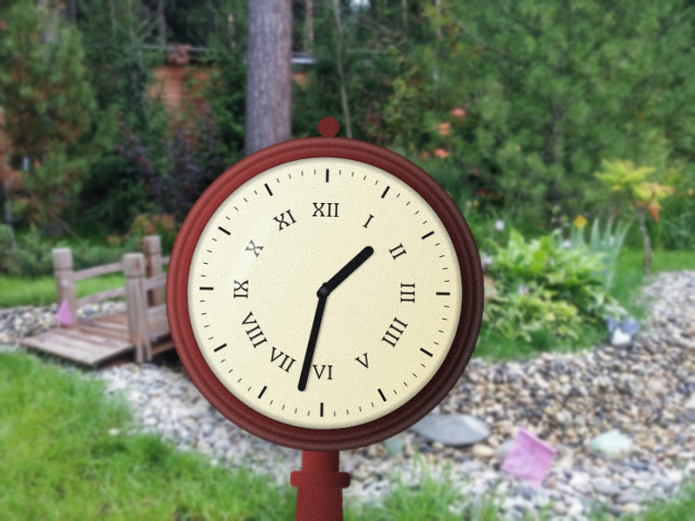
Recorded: 1 h 32 min
